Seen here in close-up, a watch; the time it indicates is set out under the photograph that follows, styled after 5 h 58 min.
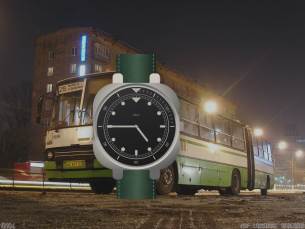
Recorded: 4 h 45 min
